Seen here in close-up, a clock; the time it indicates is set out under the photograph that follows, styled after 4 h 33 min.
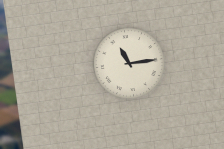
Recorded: 11 h 15 min
